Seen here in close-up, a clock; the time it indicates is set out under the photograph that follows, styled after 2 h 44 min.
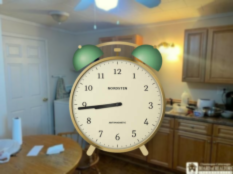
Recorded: 8 h 44 min
